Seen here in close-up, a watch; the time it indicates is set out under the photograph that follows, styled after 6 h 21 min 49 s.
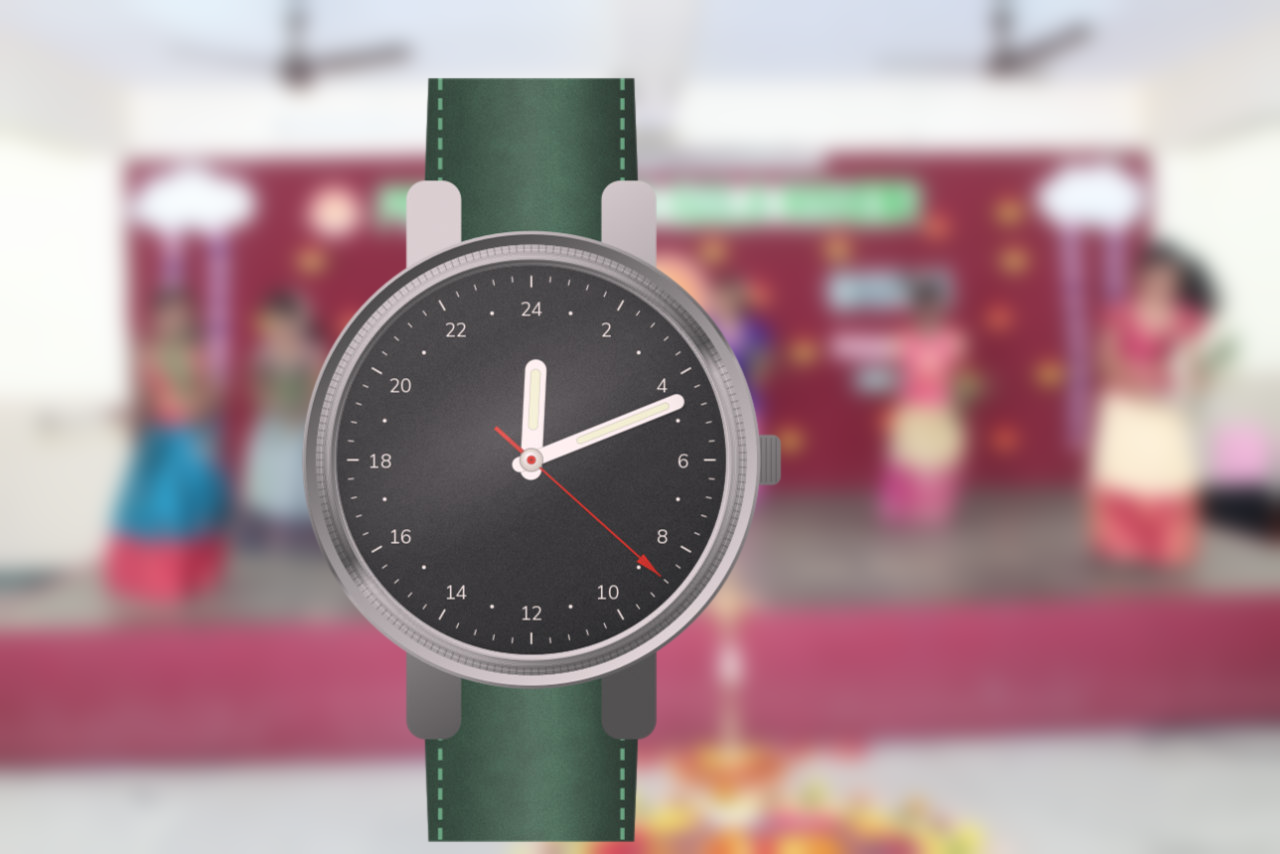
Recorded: 0 h 11 min 22 s
